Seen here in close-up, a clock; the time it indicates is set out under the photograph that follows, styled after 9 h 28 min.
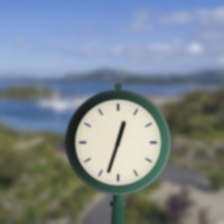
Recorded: 12 h 33 min
